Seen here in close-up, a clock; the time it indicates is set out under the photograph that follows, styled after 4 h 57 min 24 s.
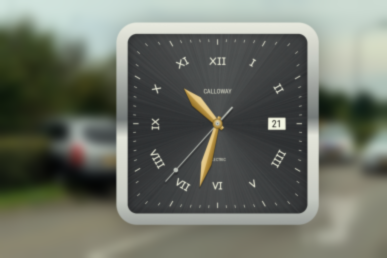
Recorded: 10 h 32 min 37 s
